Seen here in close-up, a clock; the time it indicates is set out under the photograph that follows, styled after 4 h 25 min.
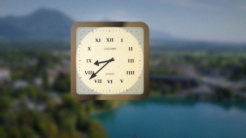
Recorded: 8 h 38 min
